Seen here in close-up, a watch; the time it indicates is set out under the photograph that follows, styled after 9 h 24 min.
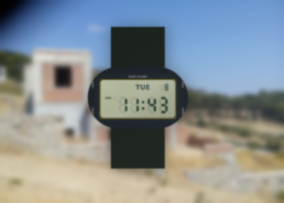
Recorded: 11 h 43 min
